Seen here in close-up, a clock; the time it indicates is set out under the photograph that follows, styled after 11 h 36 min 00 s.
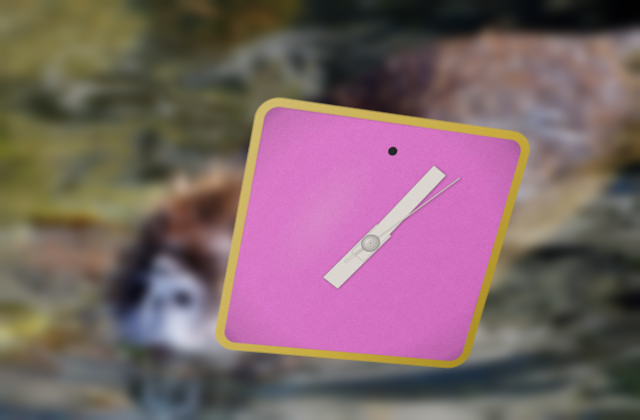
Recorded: 7 h 05 min 07 s
